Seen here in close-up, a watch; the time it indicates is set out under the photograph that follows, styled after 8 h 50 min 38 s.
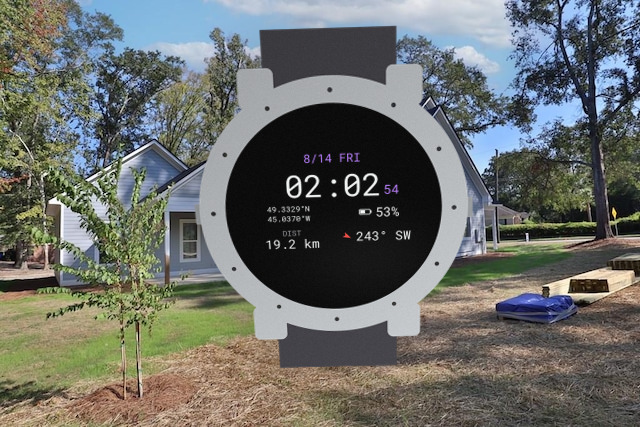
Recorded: 2 h 02 min 54 s
